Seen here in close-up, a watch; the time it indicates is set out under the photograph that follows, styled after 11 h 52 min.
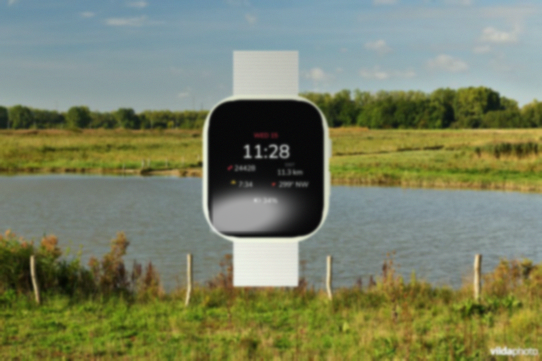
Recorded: 11 h 28 min
